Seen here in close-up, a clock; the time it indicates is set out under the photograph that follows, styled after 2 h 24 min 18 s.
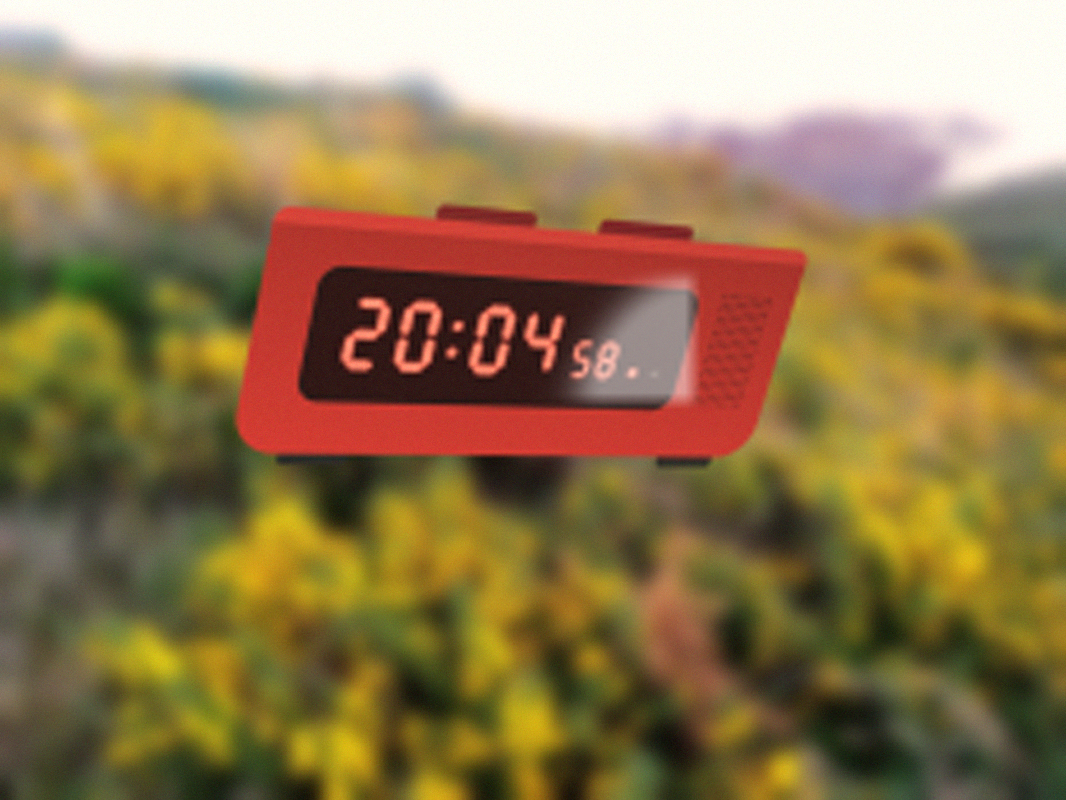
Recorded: 20 h 04 min 58 s
